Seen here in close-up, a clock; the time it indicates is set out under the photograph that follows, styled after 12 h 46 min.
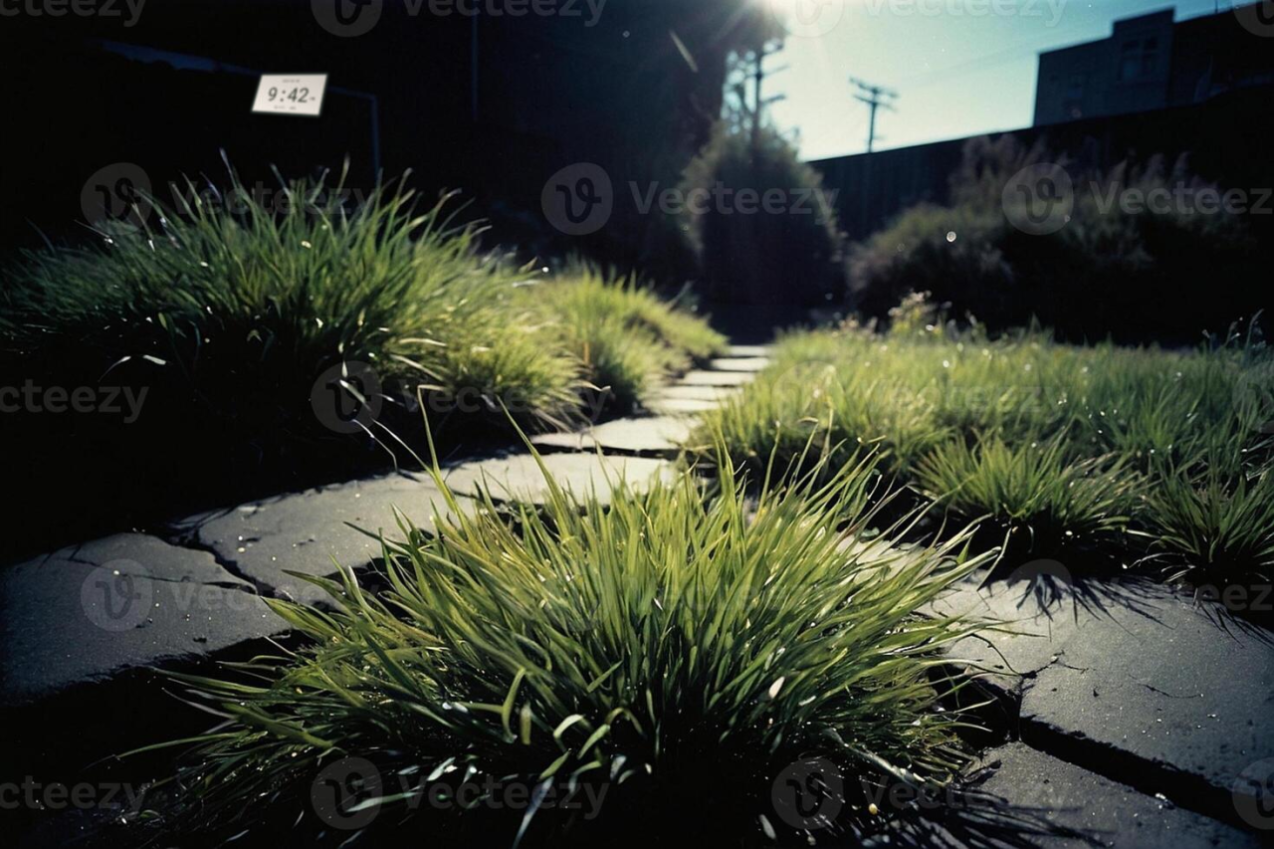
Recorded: 9 h 42 min
